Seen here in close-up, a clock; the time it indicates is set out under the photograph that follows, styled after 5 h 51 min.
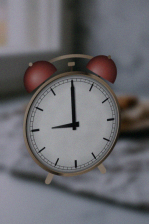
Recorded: 9 h 00 min
